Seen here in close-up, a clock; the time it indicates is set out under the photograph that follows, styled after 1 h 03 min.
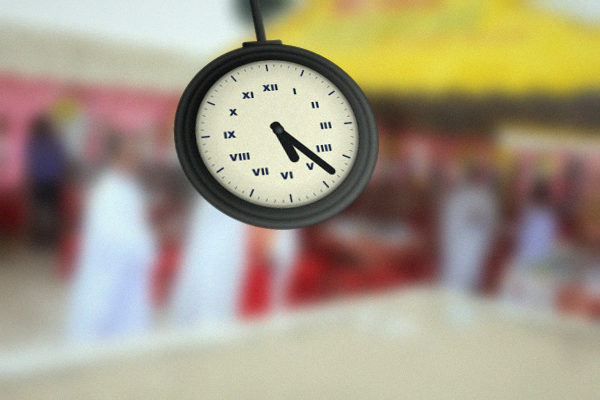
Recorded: 5 h 23 min
